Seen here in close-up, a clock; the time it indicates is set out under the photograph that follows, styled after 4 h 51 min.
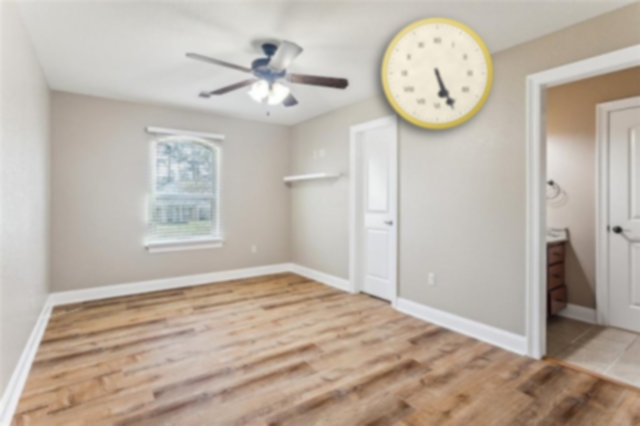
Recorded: 5 h 26 min
